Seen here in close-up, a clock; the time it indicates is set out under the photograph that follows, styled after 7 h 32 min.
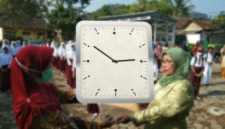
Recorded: 2 h 51 min
